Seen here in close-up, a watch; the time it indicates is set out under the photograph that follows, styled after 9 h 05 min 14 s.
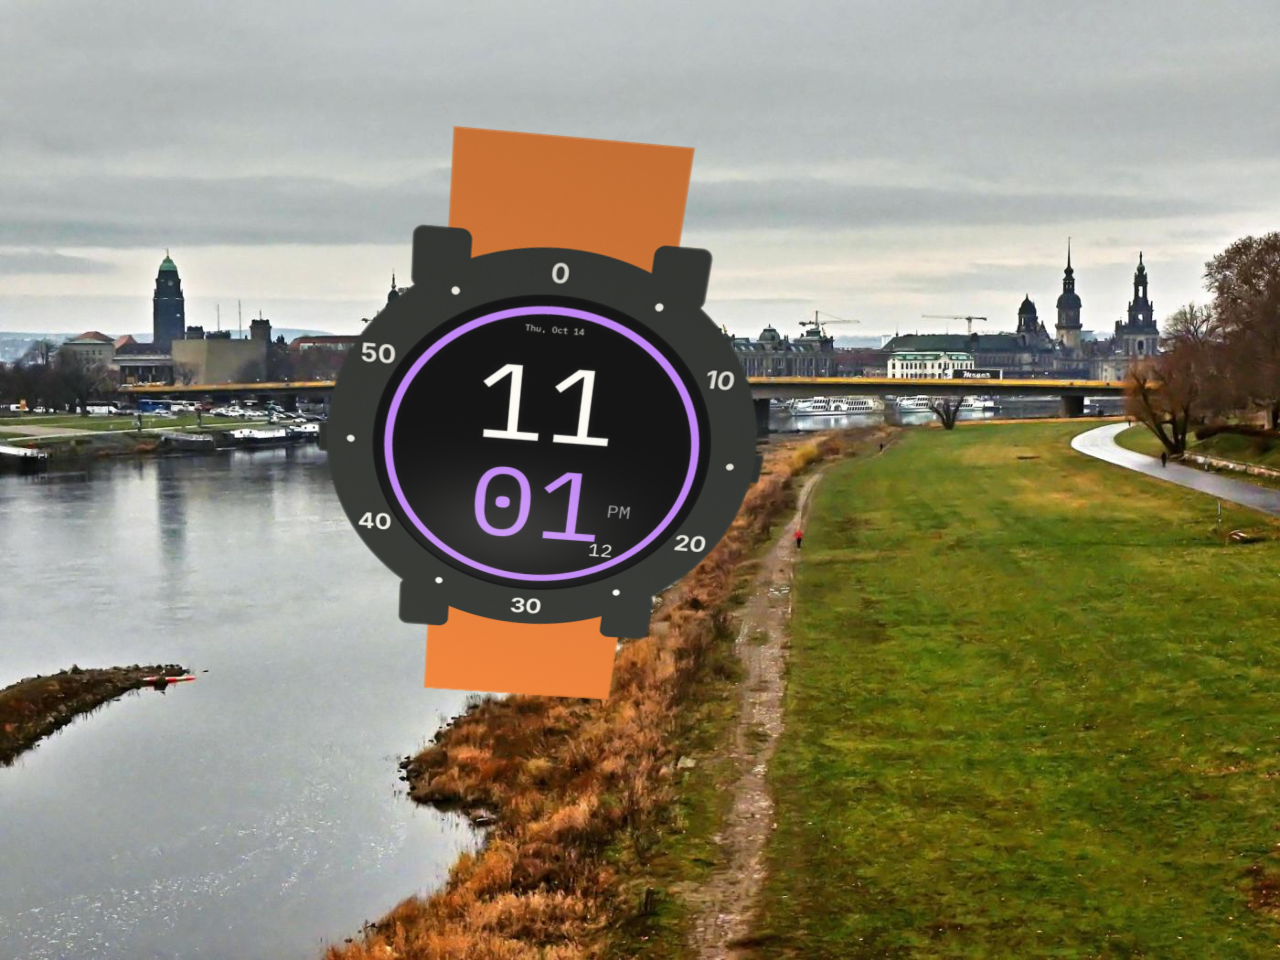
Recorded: 11 h 01 min 12 s
